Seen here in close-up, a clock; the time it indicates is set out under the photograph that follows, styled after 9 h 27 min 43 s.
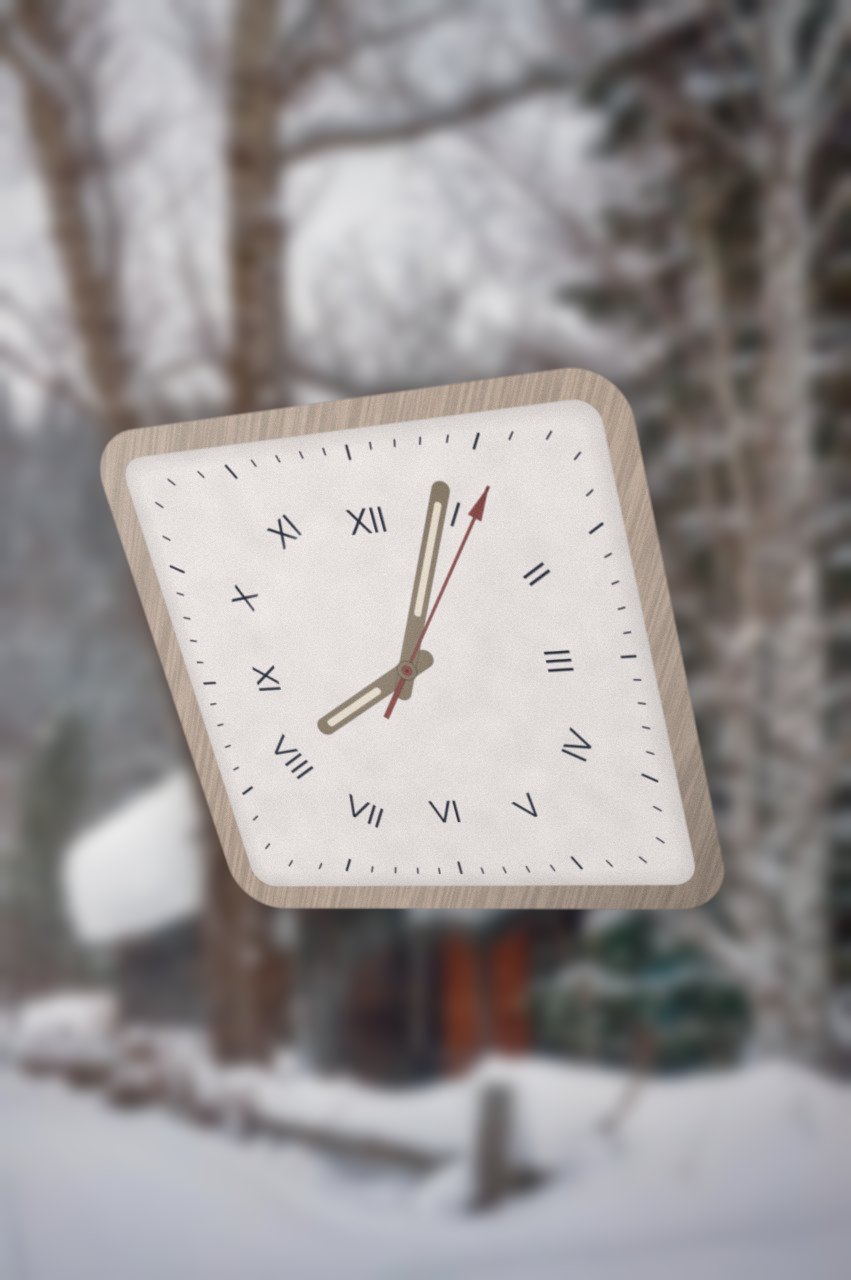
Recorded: 8 h 04 min 06 s
